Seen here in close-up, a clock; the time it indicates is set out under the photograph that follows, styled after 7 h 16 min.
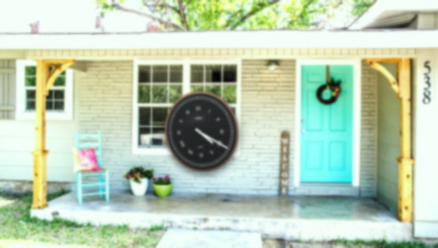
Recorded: 4 h 20 min
